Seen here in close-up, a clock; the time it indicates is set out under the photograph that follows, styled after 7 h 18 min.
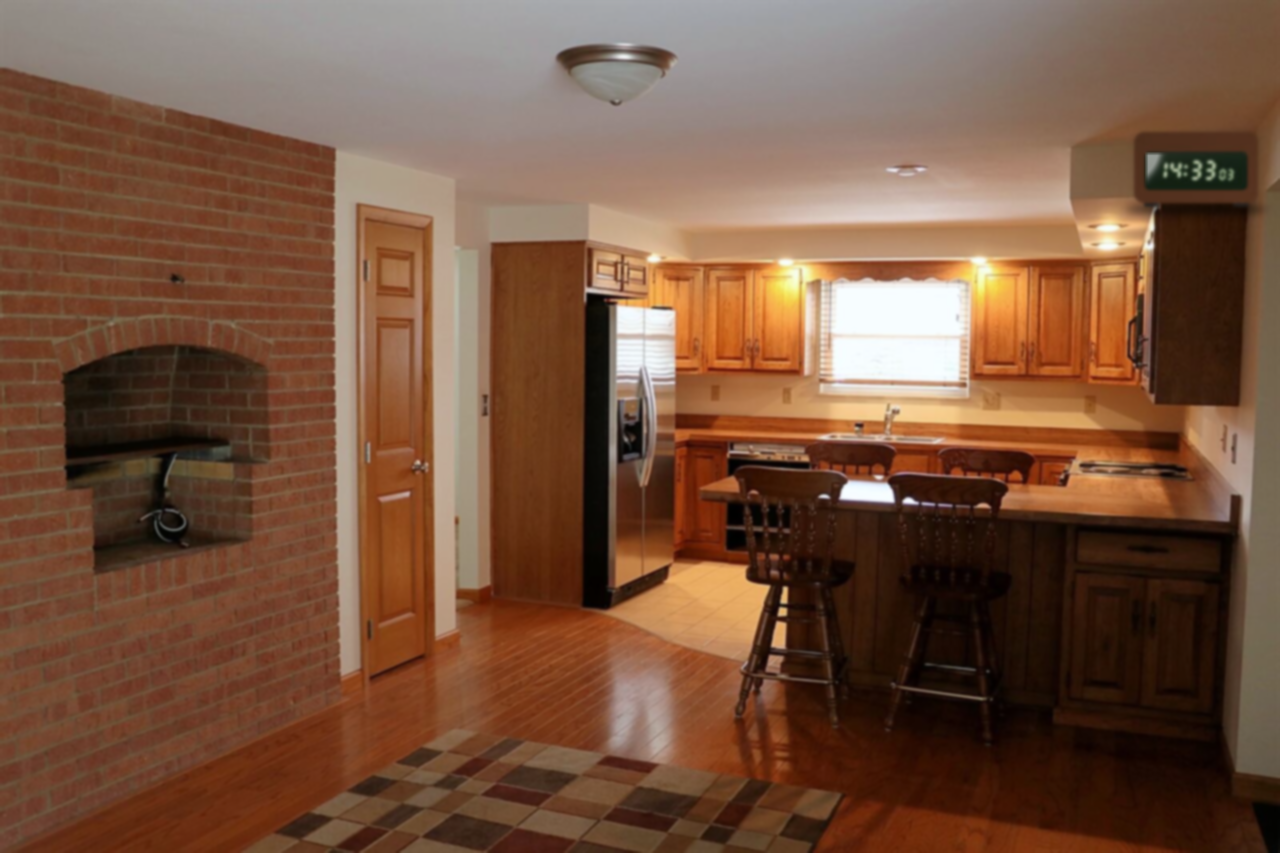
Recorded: 14 h 33 min
